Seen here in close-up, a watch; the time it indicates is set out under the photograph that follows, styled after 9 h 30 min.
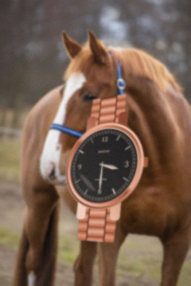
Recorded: 3 h 30 min
